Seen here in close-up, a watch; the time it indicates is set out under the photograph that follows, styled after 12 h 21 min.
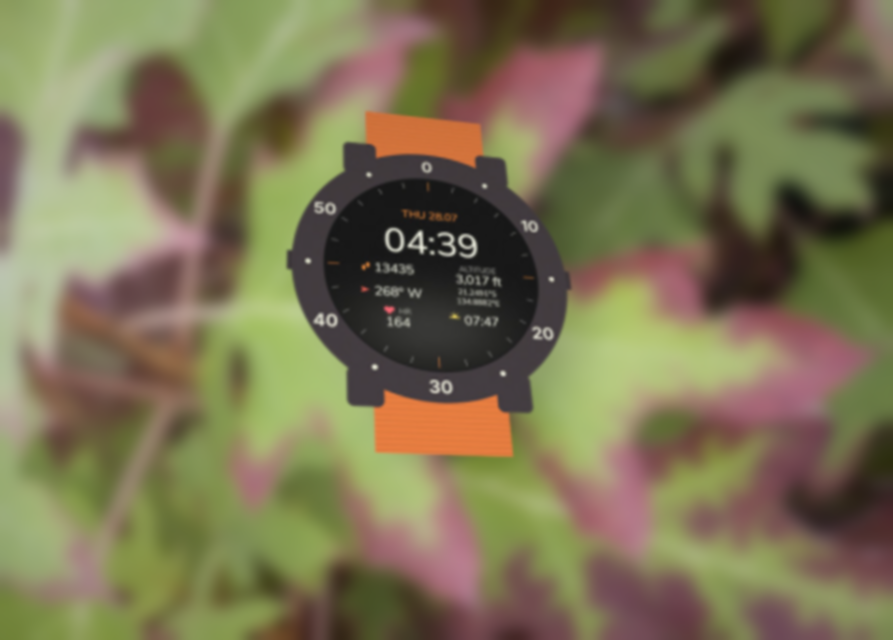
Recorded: 4 h 39 min
